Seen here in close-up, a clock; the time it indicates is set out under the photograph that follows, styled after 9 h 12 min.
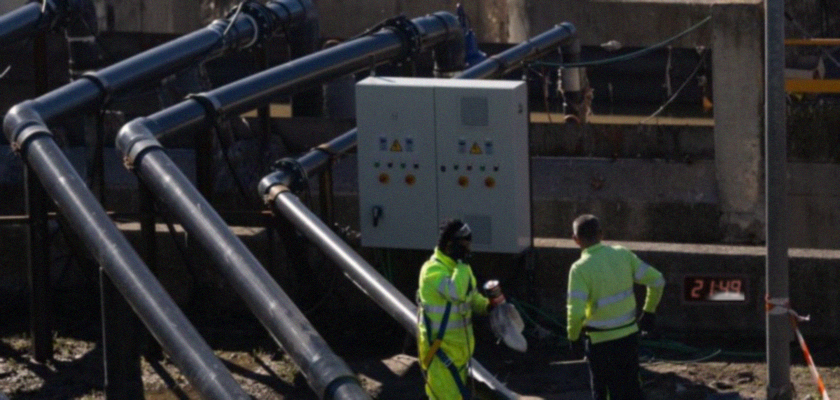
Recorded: 21 h 49 min
